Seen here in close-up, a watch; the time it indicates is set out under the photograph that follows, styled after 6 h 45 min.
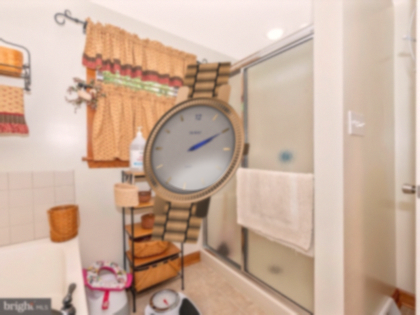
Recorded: 2 h 10 min
